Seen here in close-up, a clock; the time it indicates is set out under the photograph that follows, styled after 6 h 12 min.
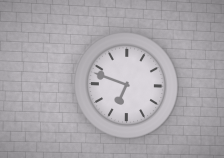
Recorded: 6 h 48 min
